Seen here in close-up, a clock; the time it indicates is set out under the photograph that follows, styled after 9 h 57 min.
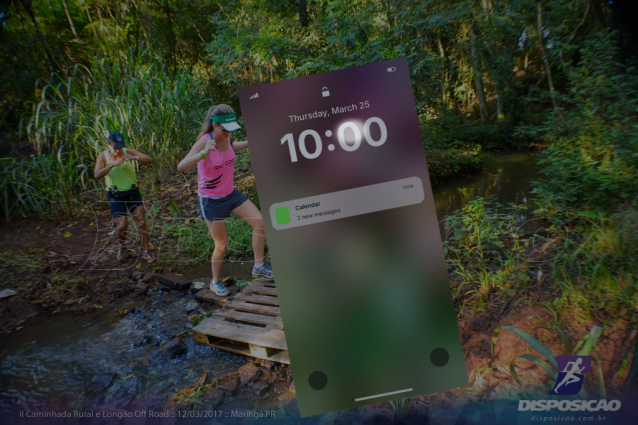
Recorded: 10 h 00 min
